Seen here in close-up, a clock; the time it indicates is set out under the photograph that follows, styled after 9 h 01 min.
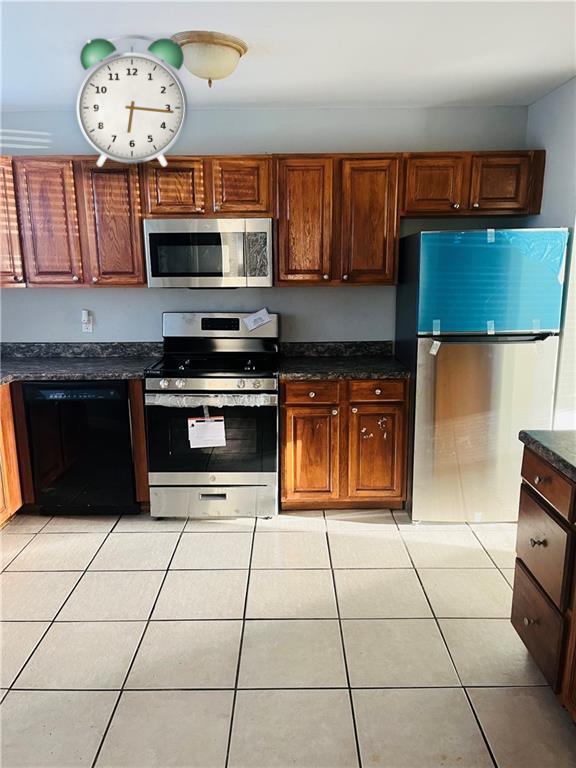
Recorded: 6 h 16 min
